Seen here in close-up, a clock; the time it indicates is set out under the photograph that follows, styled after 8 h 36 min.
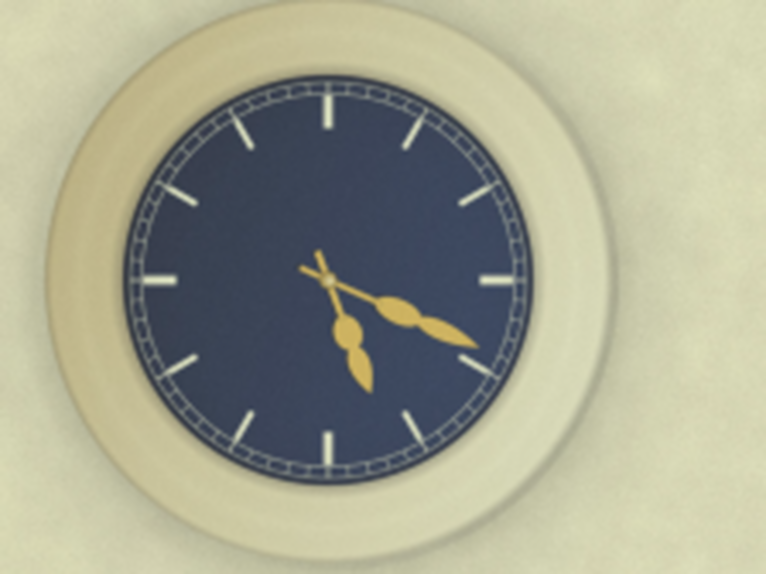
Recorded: 5 h 19 min
